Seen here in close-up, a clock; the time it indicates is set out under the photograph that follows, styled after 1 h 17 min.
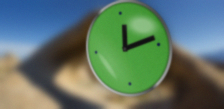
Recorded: 12 h 13 min
